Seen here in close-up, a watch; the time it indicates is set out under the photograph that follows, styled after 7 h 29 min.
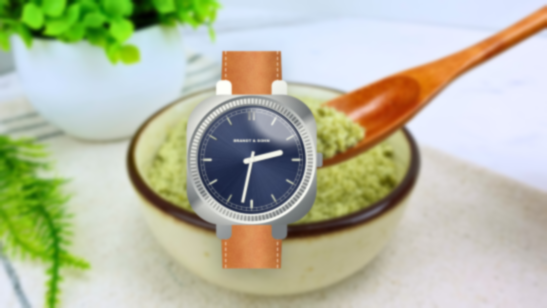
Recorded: 2 h 32 min
